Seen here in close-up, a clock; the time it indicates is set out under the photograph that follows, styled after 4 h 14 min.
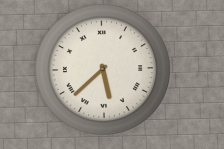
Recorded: 5 h 38 min
